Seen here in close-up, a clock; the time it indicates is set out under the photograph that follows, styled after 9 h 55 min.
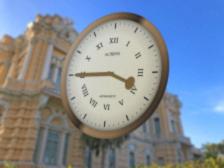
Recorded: 3 h 45 min
